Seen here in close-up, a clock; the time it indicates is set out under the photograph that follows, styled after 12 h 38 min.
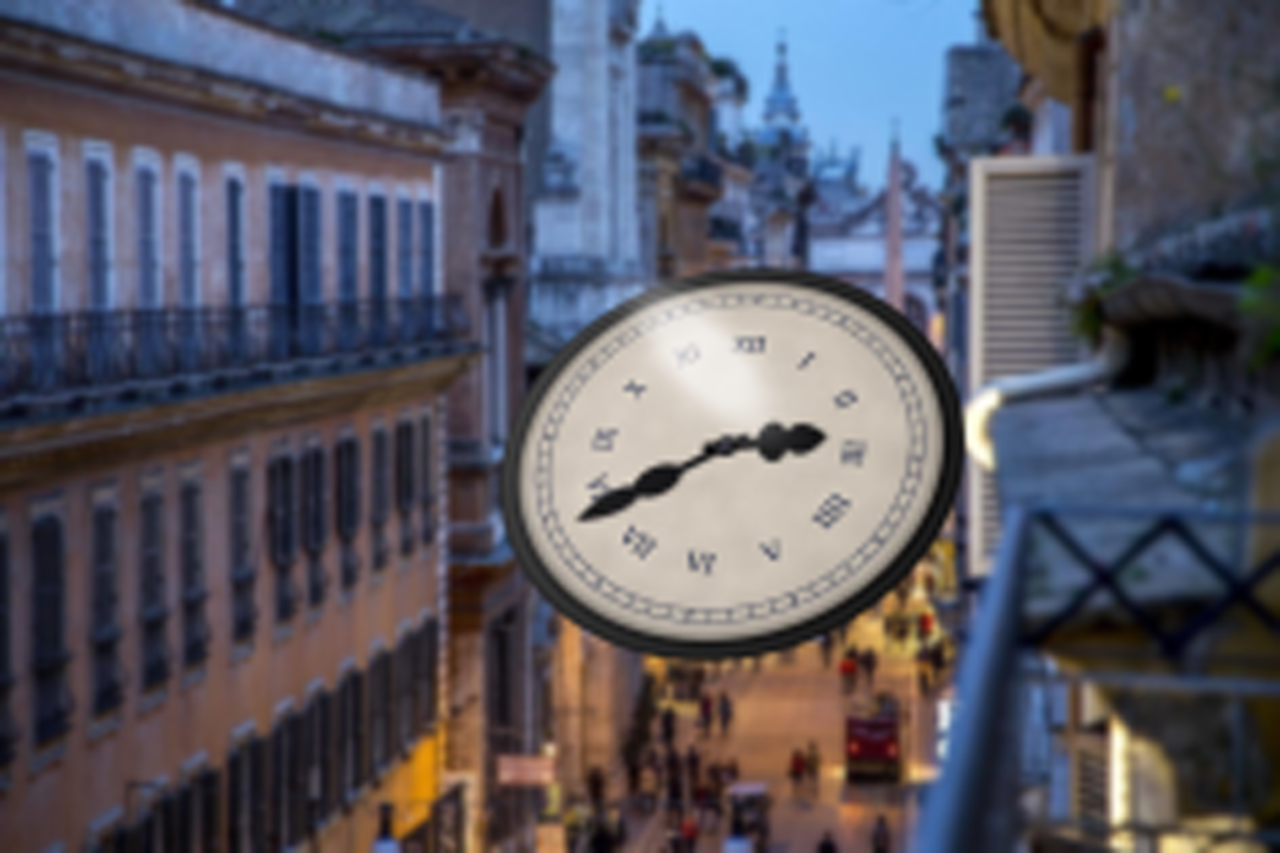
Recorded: 2 h 39 min
